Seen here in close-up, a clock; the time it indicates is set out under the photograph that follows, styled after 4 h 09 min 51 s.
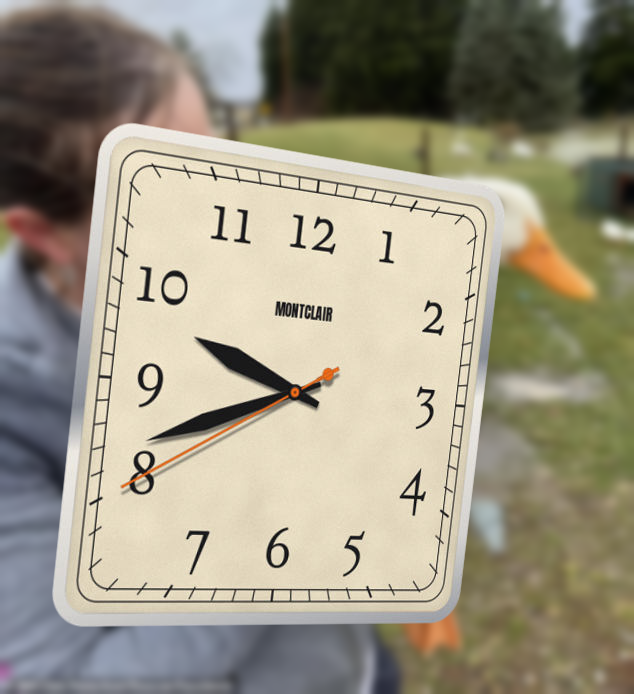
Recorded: 9 h 41 min 40 s
